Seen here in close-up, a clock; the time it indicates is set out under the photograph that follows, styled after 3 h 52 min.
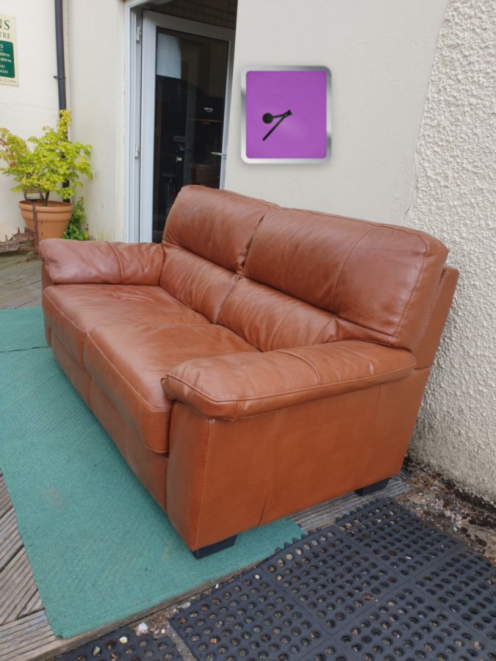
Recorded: 8 h 37 min
